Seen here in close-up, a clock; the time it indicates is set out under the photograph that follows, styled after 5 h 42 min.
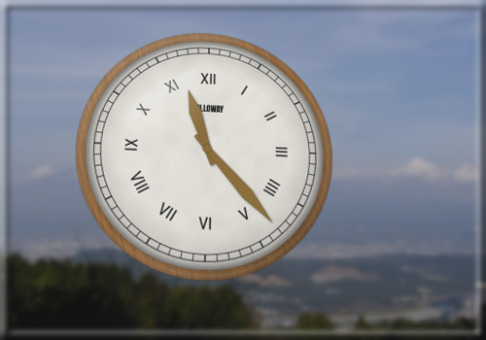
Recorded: 11 h 23 min
